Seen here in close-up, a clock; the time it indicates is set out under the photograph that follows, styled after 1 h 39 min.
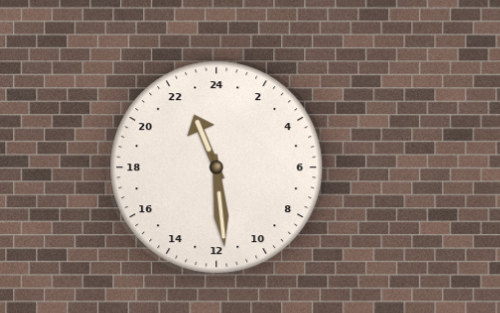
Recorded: 22 h 29 min
